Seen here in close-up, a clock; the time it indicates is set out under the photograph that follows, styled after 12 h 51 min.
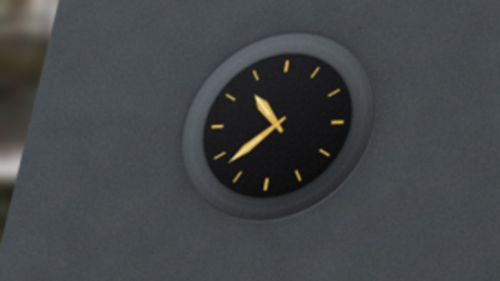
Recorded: 10 h 38 min
